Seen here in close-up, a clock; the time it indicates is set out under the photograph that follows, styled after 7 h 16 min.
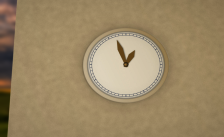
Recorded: 12 h 57 min
